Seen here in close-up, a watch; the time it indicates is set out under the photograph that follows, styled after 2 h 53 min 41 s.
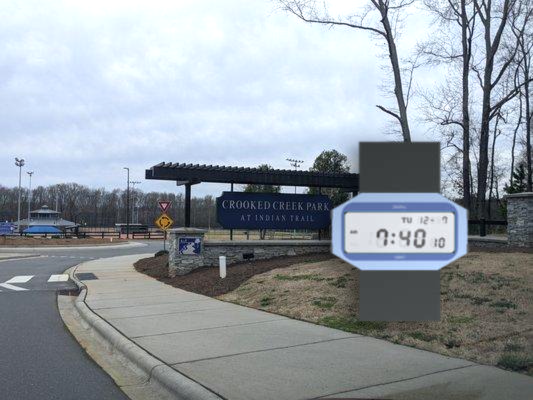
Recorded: 7 h 40 min 10 s
